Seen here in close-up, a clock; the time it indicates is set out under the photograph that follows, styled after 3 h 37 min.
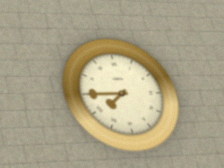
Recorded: 7 h 45 min
